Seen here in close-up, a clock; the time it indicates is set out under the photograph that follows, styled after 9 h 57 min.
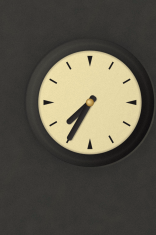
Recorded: 7 h 35 min
